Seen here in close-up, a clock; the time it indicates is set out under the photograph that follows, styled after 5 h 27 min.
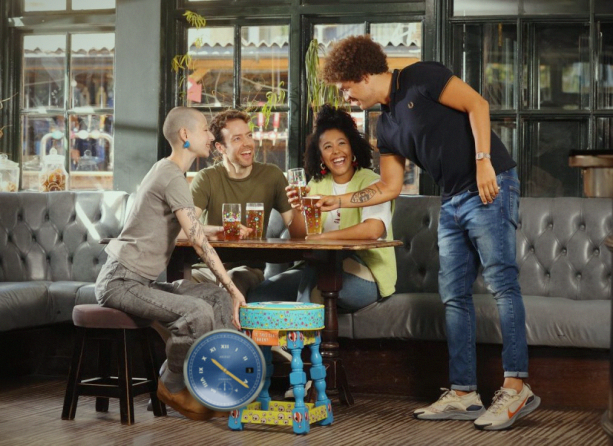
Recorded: 10 h 21 min
